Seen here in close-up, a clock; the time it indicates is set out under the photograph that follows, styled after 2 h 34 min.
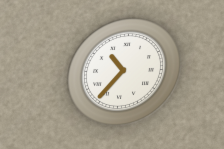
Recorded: 10 h 36 min
